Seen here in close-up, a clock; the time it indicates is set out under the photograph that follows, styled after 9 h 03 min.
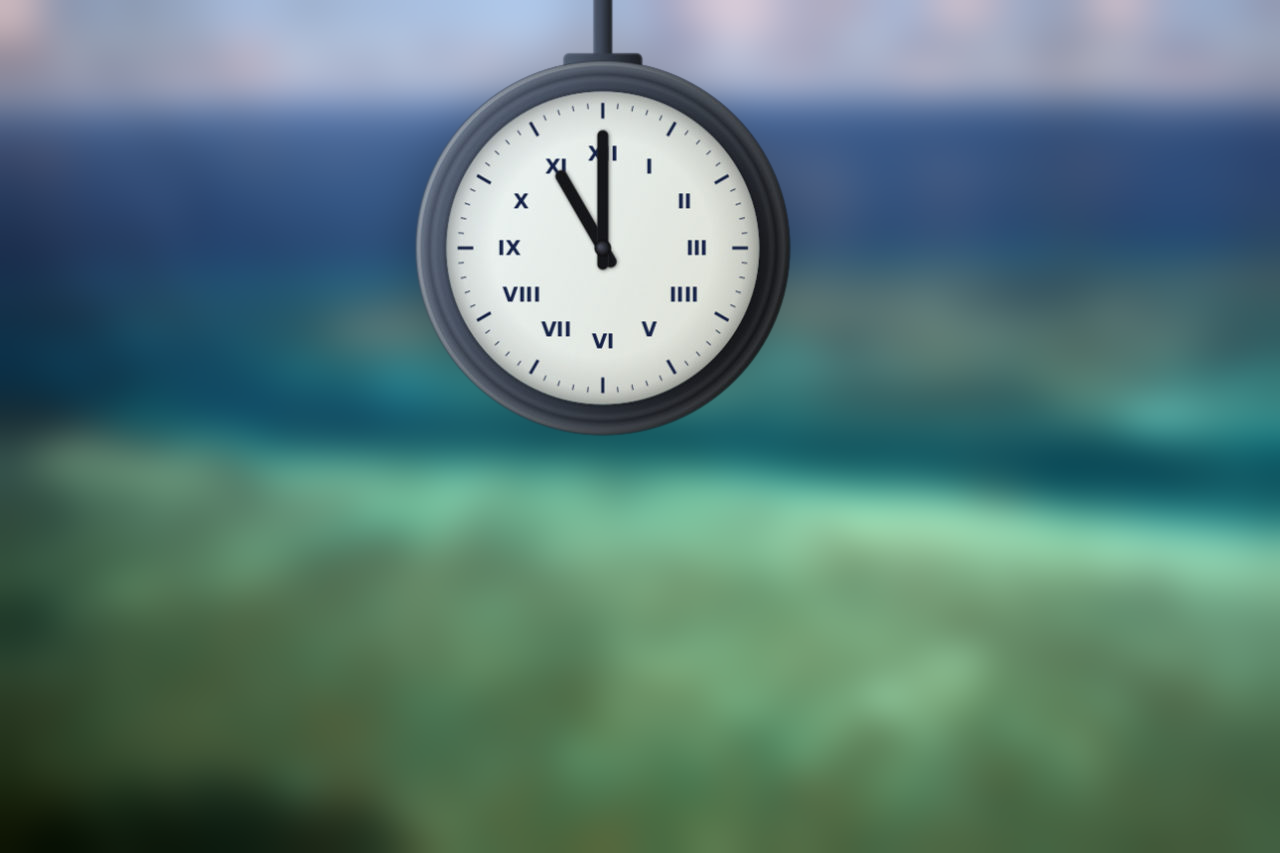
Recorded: 11 h 00 min
